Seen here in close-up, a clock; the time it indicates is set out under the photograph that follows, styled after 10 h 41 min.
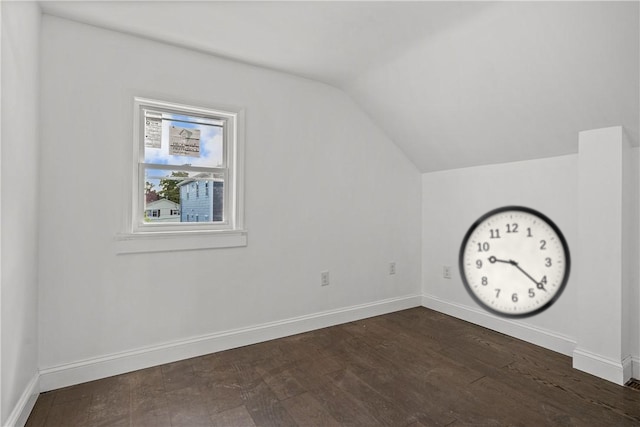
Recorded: 9 h 22 min
